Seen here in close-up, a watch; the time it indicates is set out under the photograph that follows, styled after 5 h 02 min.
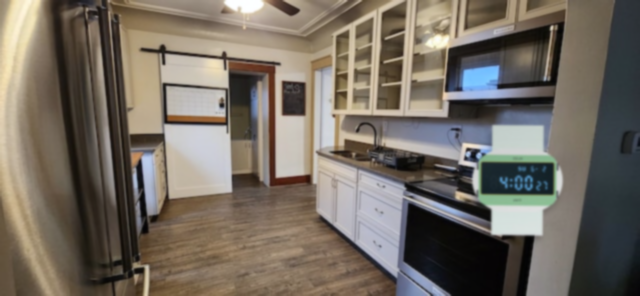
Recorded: 4 h 00 min
